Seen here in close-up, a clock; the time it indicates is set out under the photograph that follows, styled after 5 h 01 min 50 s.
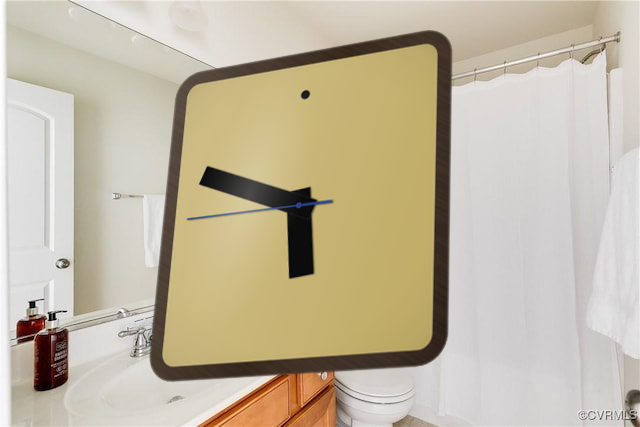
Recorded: 5 h 48 min 45 s
